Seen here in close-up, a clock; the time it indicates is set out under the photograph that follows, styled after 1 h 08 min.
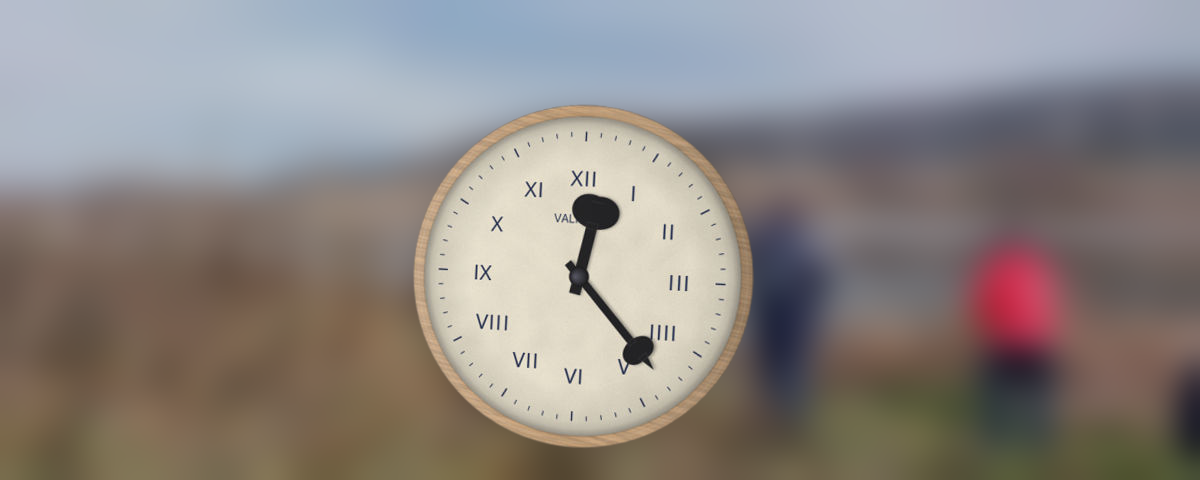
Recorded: 12 h 23 min
